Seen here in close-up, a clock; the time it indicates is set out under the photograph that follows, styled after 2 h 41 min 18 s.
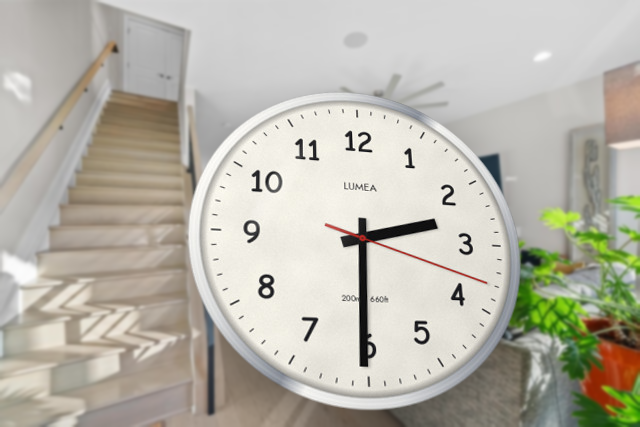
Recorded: 2 h 30 min 18 s
